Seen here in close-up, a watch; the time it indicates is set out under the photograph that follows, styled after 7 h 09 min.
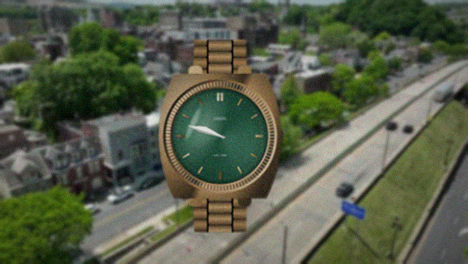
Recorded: 9 h 48 min
